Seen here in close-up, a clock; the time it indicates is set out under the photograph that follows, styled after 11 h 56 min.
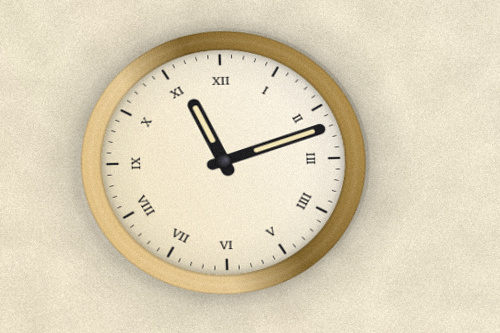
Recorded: 11 h 12 min
